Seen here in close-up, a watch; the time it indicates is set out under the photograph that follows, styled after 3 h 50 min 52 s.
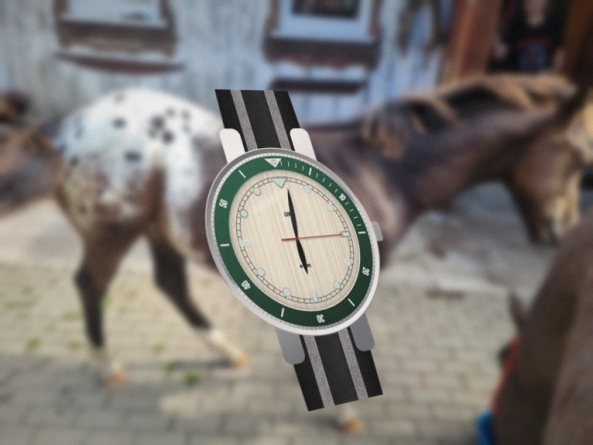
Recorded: 6 h 01 min 15 s
